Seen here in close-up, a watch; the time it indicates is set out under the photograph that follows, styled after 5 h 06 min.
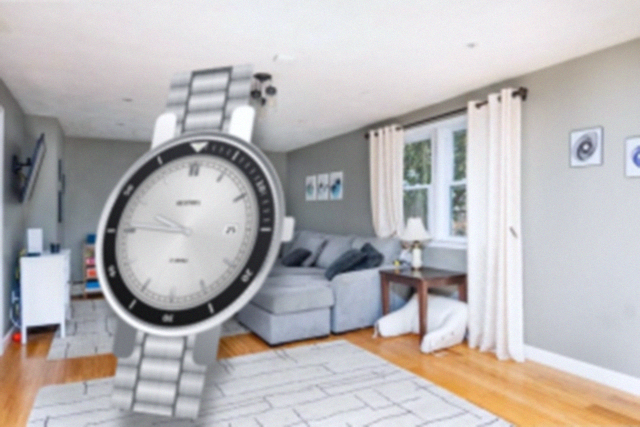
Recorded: 9 h 46 min
